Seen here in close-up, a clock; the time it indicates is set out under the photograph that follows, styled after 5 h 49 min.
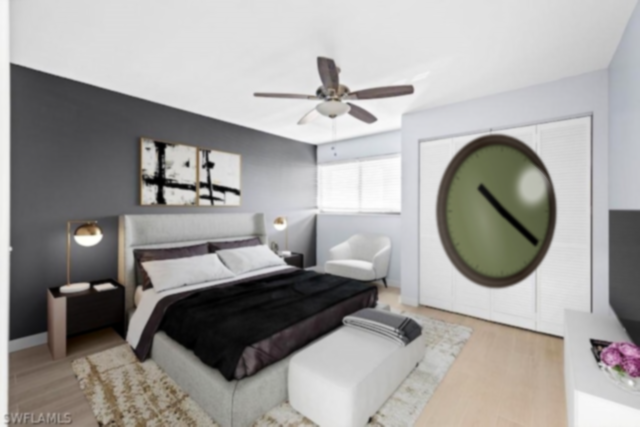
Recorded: 10 h 21 min
